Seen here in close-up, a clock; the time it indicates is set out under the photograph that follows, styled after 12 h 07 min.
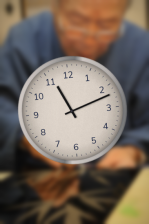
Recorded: 11 h 12 min
